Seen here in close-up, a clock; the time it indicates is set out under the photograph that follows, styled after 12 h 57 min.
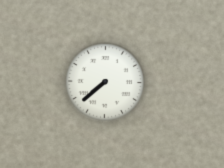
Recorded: 7 h 38 min
